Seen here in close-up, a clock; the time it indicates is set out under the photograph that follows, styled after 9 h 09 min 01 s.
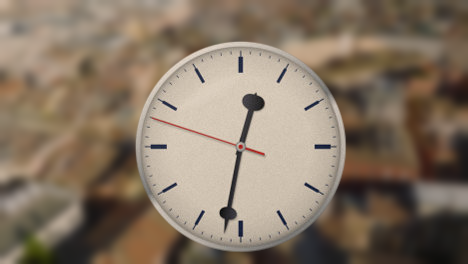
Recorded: 12 h 31 min 48 s
